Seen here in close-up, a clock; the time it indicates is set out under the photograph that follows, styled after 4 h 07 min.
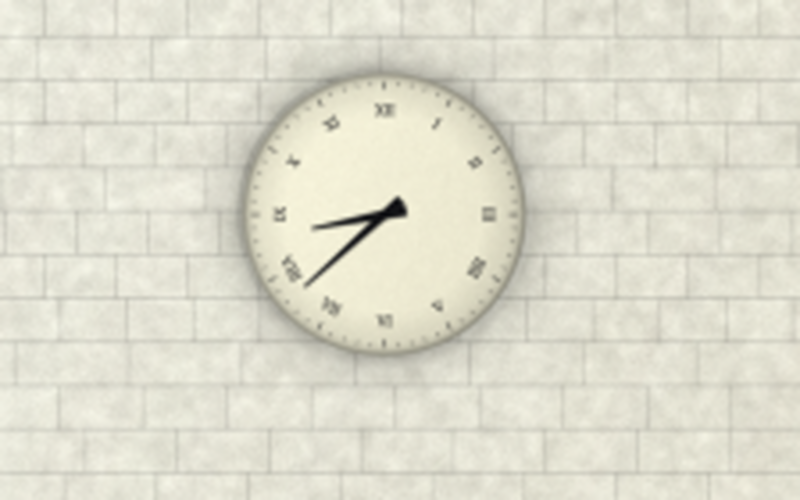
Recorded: 8 h 38 min
